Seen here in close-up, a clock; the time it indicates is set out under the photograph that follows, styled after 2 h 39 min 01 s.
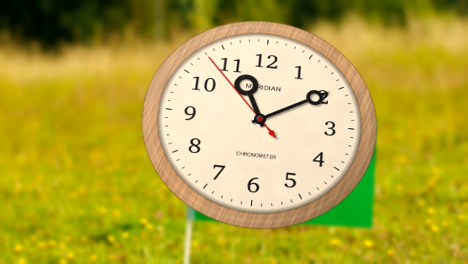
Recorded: 11 h 09 min 53 s
